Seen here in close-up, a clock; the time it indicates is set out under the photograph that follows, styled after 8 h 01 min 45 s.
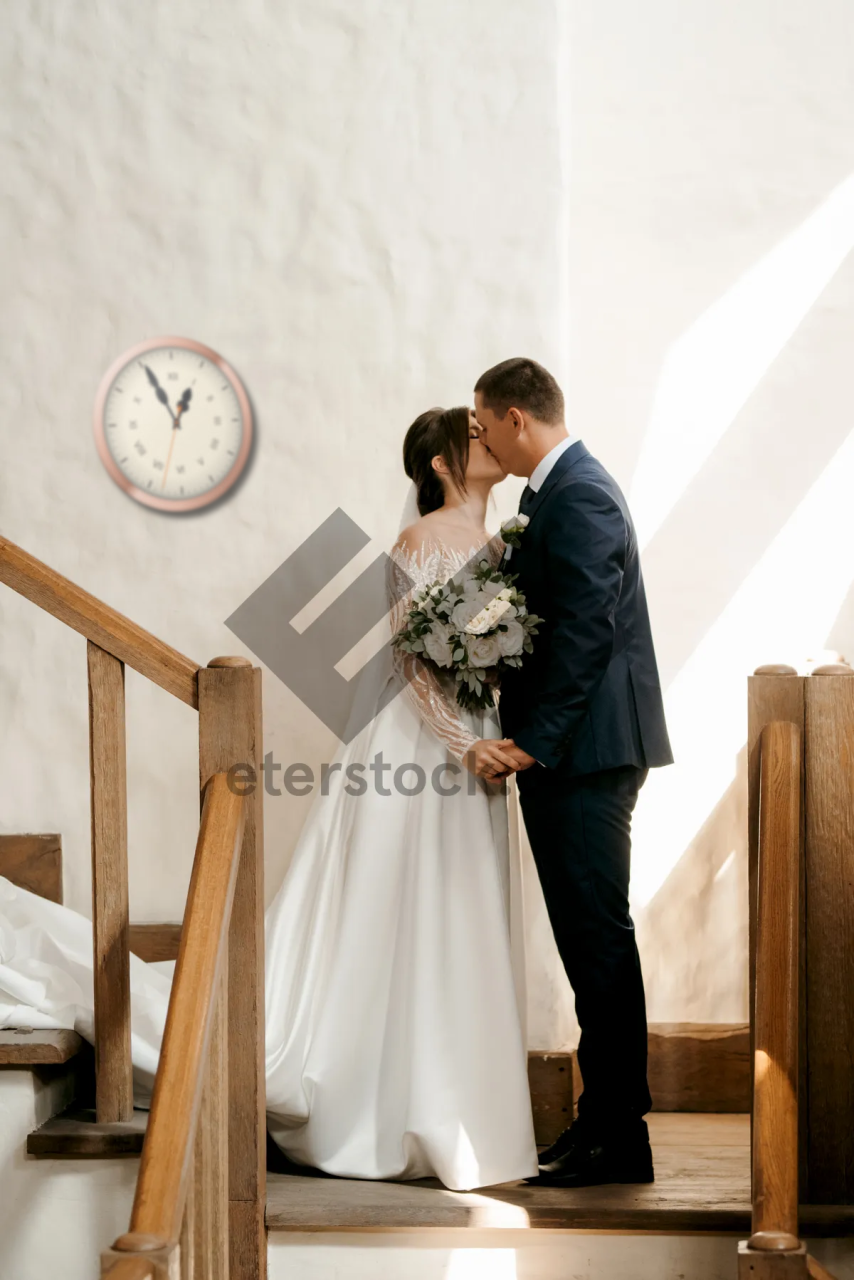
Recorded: 12 h 55 min 33 s
